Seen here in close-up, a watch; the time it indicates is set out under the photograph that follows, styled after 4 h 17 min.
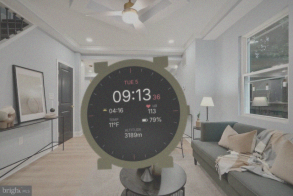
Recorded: 9 h 13 min
